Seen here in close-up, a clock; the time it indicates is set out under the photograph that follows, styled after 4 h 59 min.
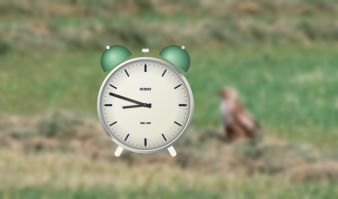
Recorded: 8 h 48 min
